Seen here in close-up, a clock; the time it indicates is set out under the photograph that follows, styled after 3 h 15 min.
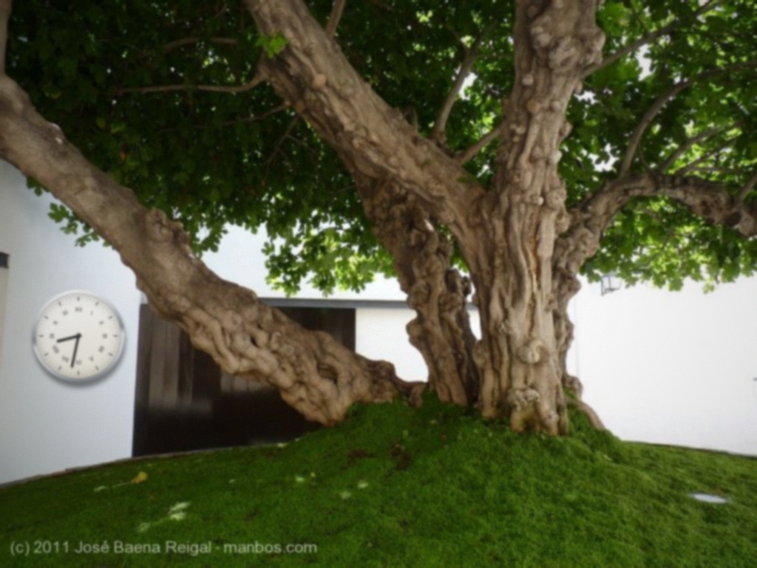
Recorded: 8 h 32 min
